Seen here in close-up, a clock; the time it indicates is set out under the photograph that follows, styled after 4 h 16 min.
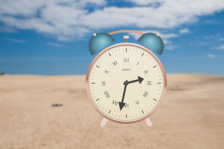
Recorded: 2 h 32 min
